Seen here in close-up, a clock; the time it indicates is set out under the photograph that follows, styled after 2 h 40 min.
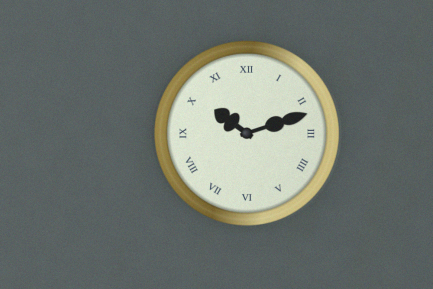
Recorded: 10 h 12 min
